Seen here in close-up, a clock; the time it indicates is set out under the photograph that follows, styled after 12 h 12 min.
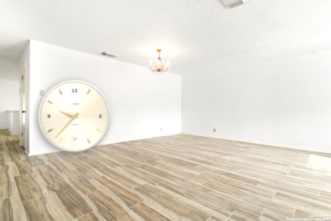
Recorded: 9 h 37 min
